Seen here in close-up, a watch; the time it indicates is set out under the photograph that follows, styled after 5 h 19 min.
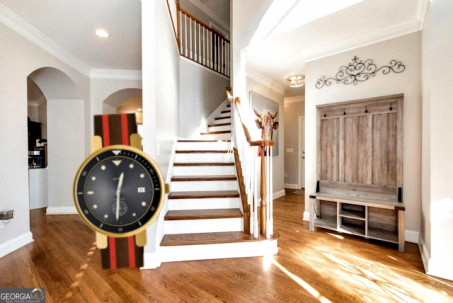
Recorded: 12 h 31 min
